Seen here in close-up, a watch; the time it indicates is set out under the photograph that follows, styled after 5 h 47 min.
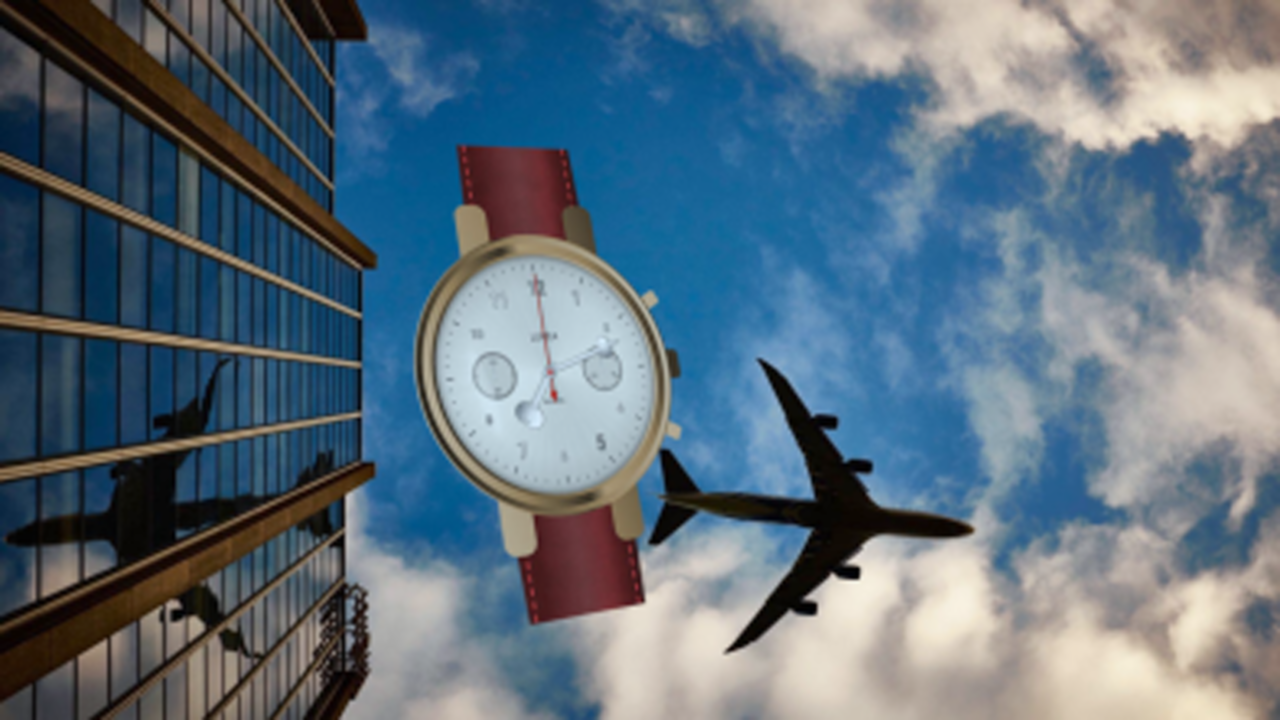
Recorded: 7 h 12 min
